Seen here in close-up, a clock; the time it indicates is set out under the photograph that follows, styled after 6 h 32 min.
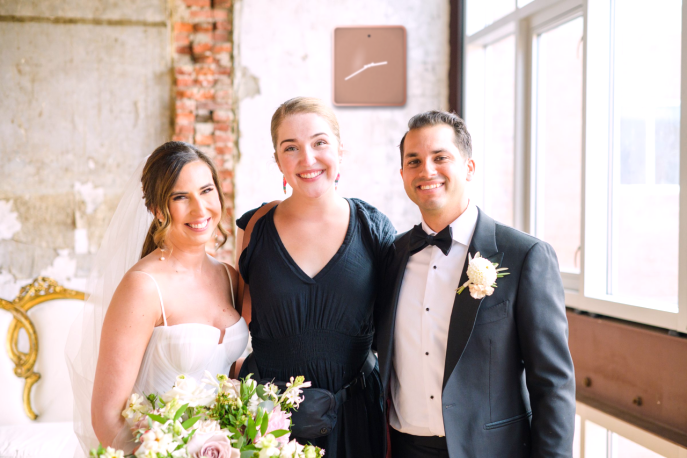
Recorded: 2 h 40 min
